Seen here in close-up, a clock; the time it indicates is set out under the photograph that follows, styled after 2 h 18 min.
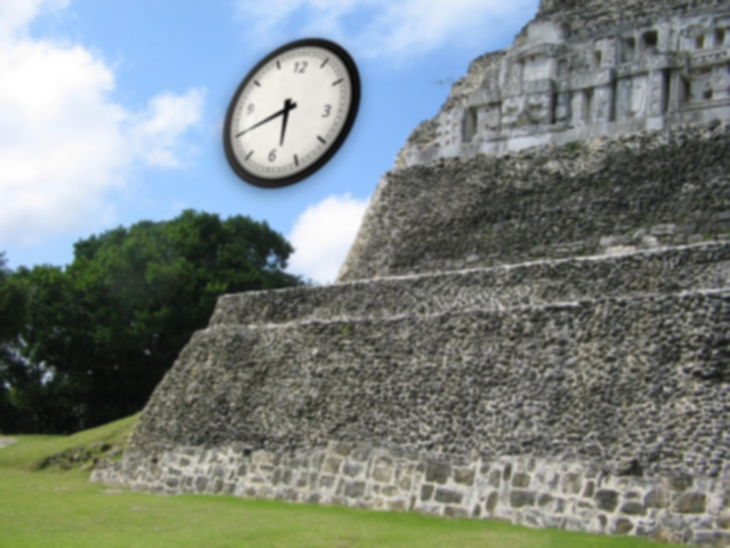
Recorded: 5 h 40 min
